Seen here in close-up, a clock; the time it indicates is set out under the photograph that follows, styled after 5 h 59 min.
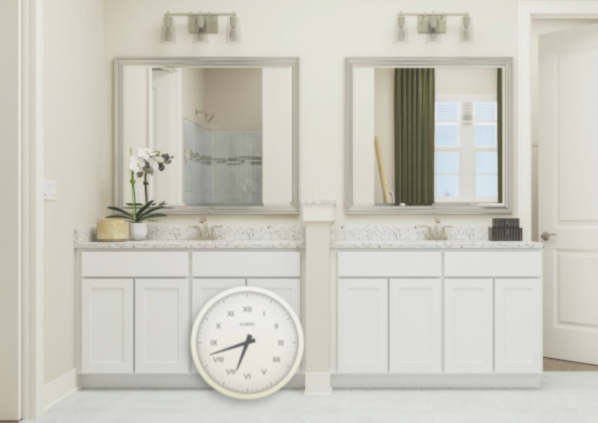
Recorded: 6 h 42 min
